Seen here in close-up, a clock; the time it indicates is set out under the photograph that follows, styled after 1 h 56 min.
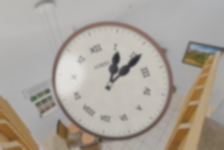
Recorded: 1 h 11 min
